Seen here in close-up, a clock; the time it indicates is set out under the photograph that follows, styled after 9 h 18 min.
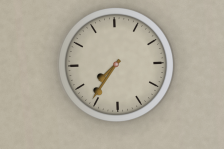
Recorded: 7 h 36 min
